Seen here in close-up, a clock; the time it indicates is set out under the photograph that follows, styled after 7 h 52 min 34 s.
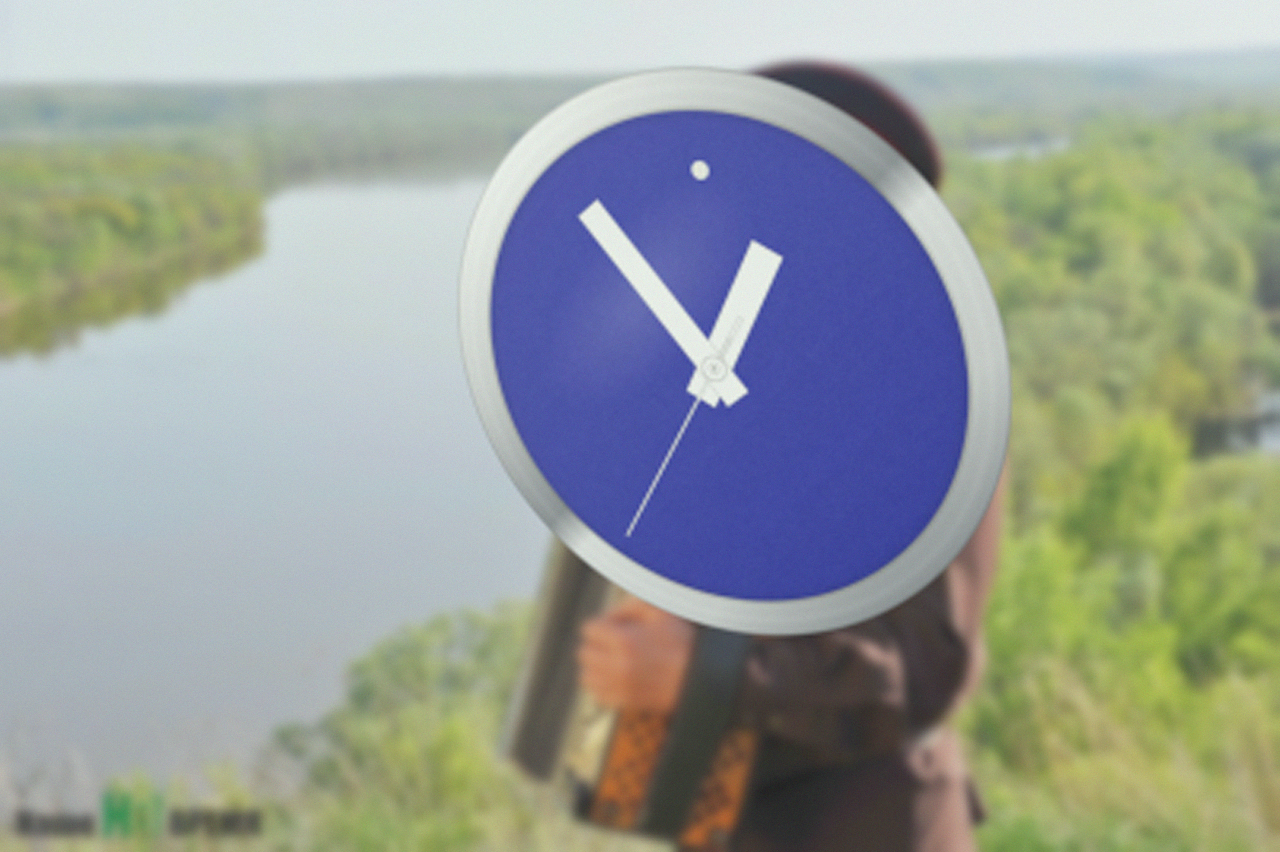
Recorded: 12 h 53 min 35 s
